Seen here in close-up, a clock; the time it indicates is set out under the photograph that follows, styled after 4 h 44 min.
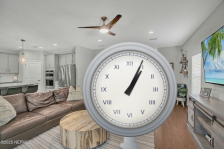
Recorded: 1 h 04 min
